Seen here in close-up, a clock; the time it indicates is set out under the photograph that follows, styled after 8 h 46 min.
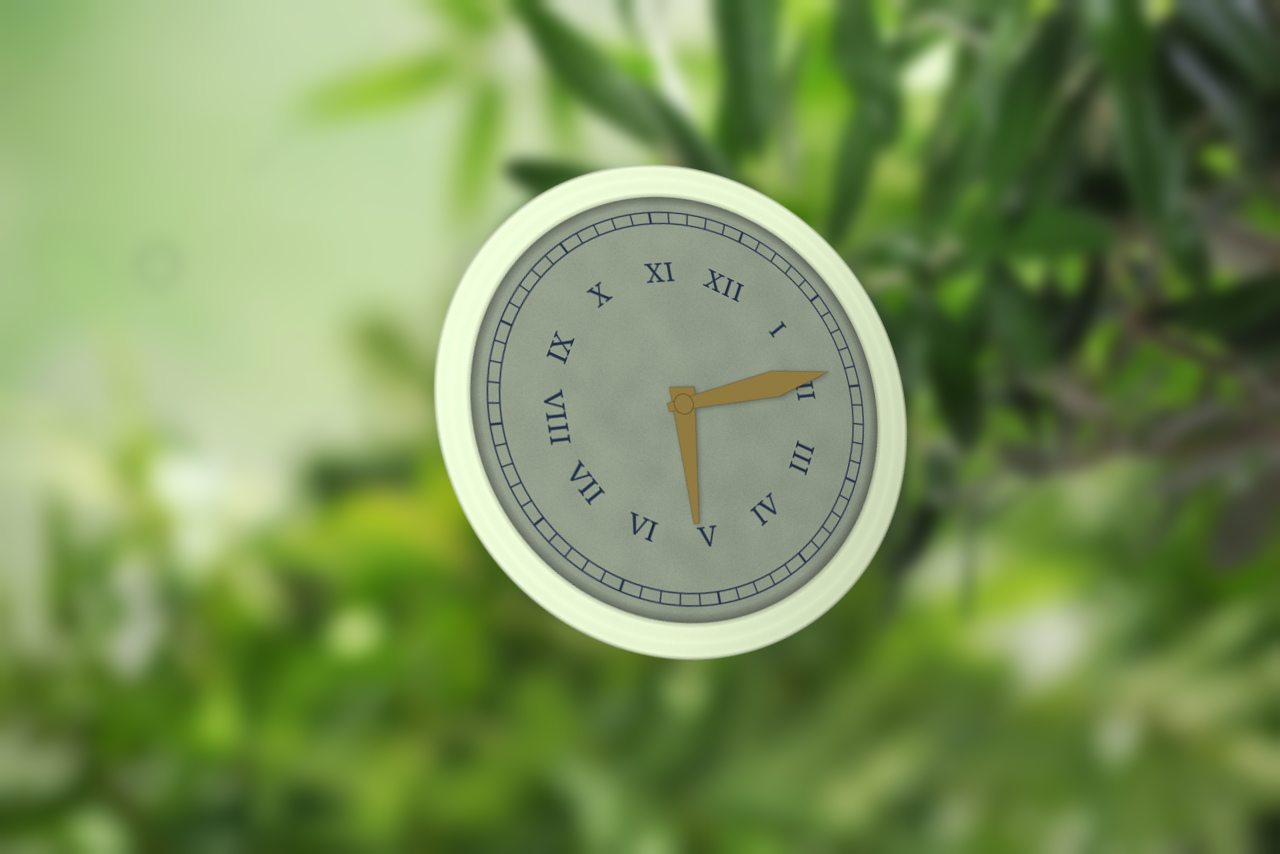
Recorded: 5 h 09 min
